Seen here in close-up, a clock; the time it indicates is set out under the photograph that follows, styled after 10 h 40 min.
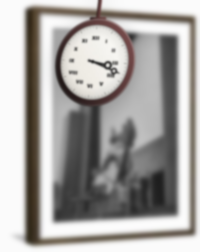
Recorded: 3 h 18 min
